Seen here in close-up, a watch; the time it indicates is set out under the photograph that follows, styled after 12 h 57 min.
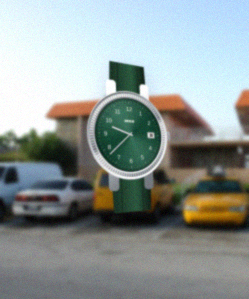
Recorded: 9 h 38 min
